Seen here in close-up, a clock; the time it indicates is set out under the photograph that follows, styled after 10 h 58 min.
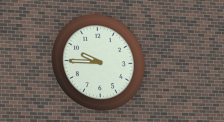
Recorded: 9 h 45 min
